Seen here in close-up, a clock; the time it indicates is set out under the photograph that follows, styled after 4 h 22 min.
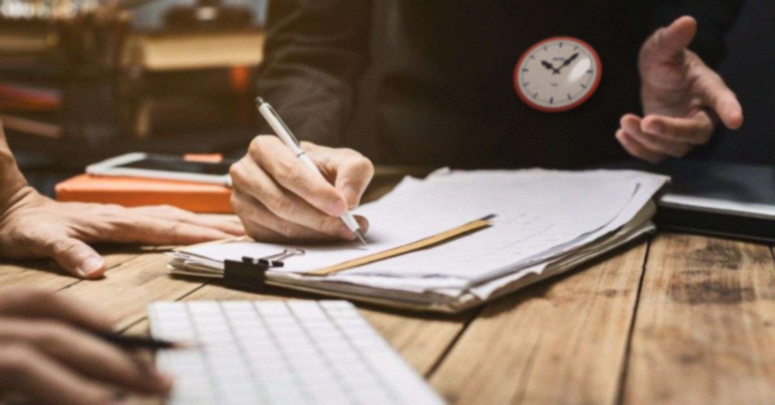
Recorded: 10 h 07 min
